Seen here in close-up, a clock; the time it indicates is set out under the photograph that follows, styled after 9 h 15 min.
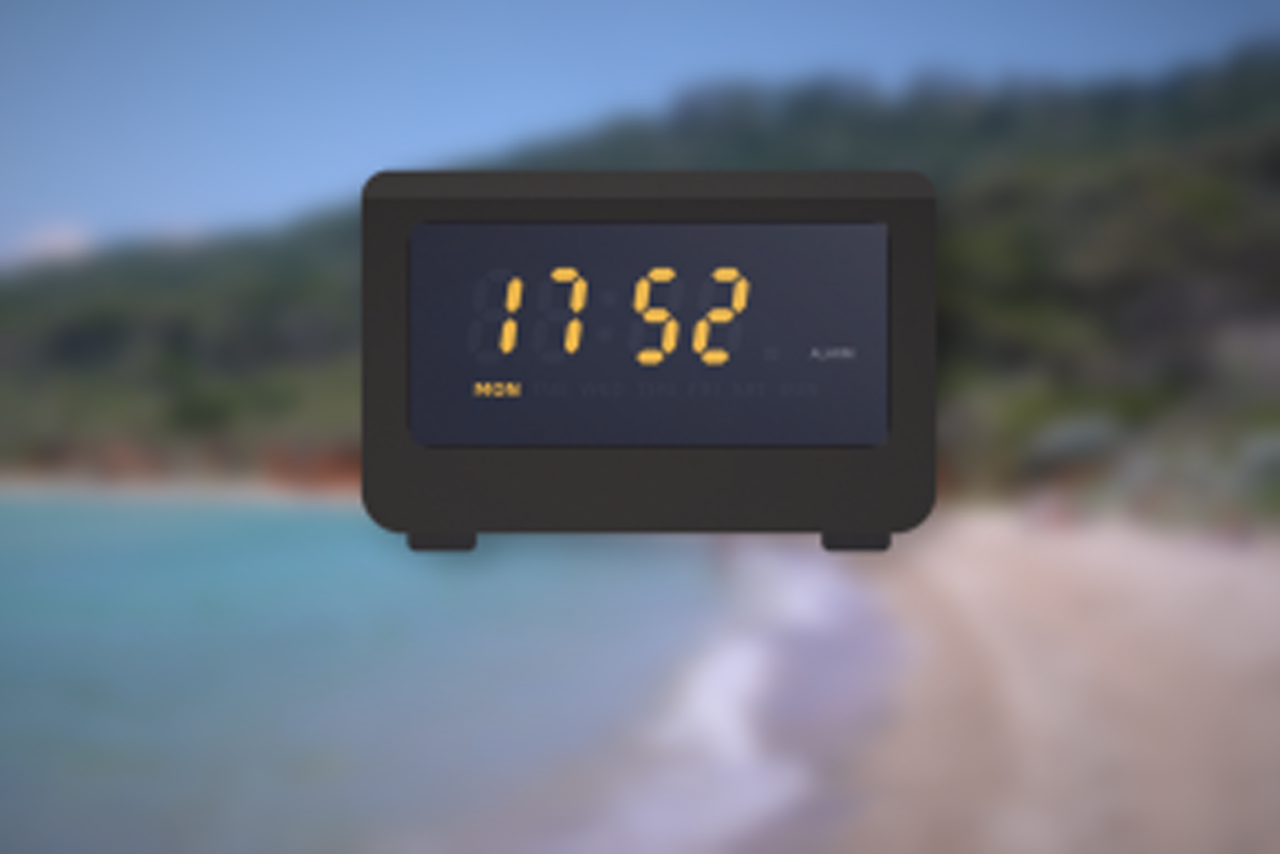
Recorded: 17 h 52 min
